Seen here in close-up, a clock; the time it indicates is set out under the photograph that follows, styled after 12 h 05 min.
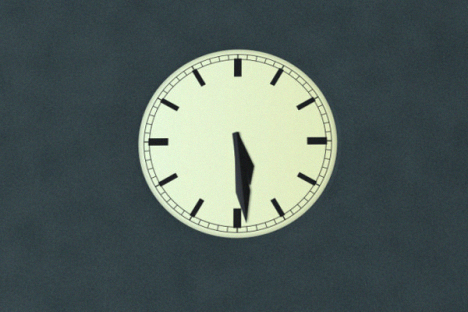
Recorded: 5 h 29 min
